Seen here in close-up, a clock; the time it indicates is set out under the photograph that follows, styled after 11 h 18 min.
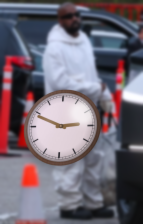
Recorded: 2 h 49 min
